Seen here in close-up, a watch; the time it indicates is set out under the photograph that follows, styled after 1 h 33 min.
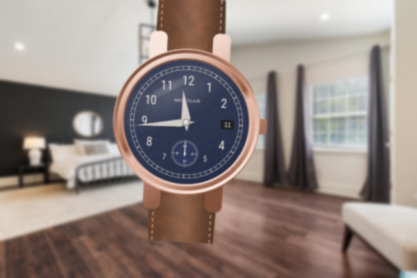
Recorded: 11 h 44 min
